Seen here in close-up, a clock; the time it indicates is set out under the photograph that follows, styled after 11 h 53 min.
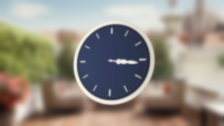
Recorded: 3 h 16 min
